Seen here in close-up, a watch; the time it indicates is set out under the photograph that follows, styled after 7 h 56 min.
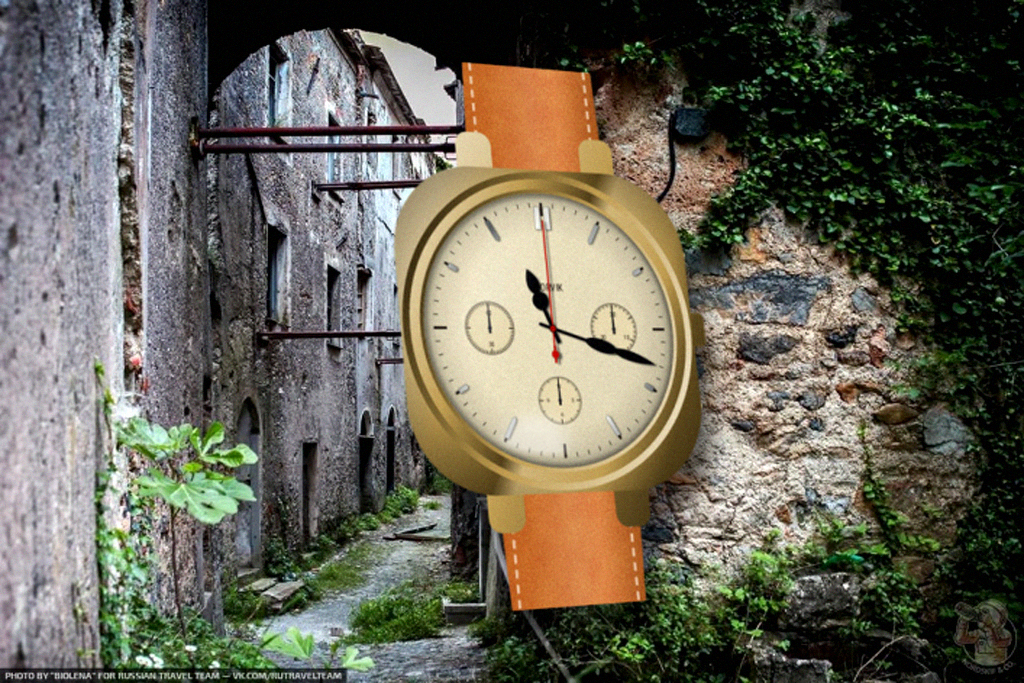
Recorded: 11 h 18 min
